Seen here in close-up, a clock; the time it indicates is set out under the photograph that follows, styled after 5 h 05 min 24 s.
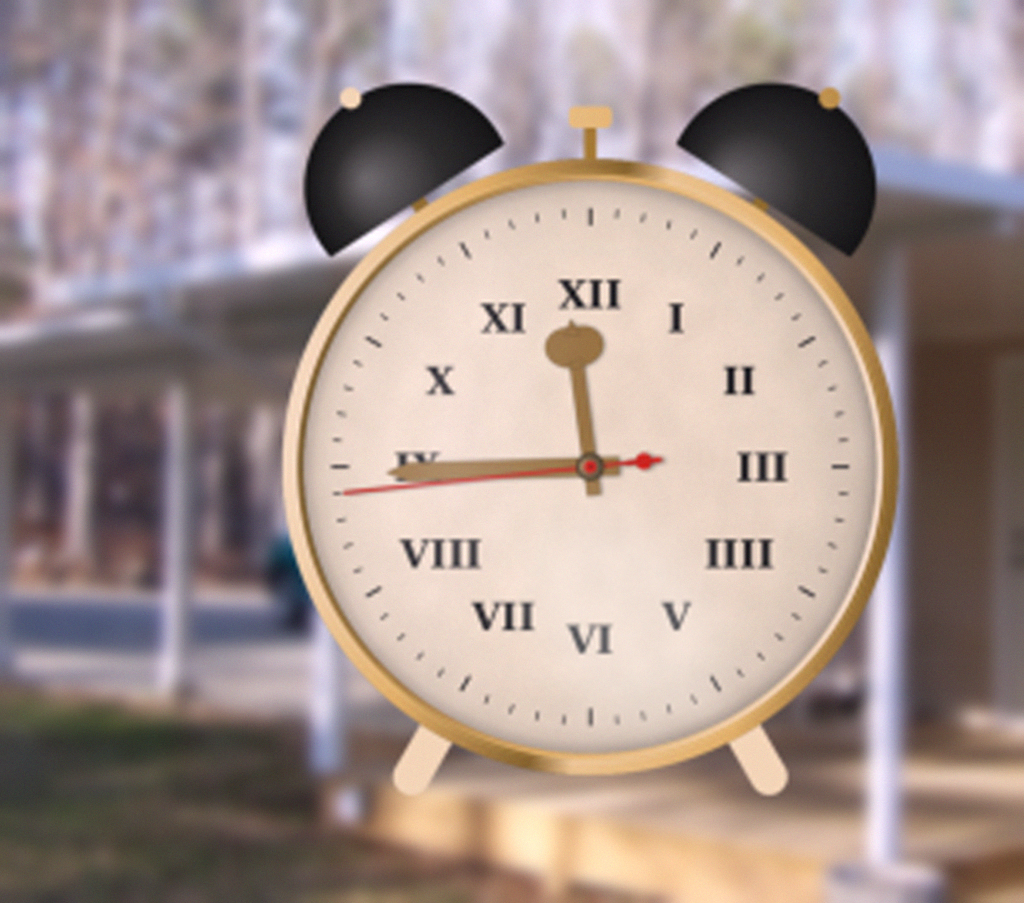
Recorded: 11 h 44 min 44 s
